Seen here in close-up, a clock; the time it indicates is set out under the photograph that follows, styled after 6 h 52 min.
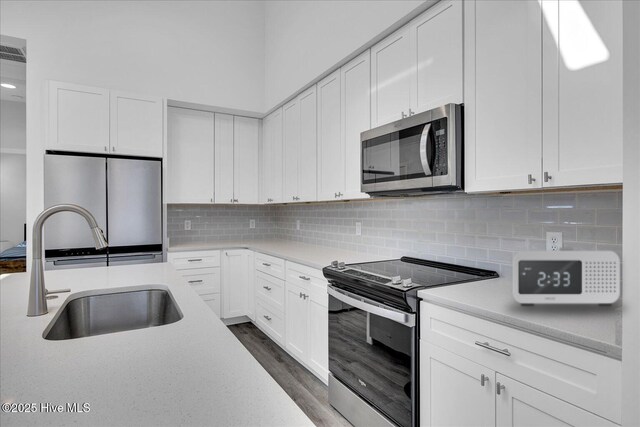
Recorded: 2 h 33 min
